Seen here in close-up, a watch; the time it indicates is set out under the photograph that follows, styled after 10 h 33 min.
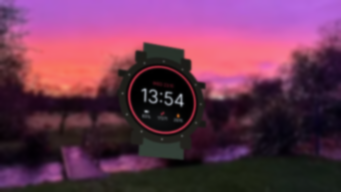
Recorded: 13 h 54 min
